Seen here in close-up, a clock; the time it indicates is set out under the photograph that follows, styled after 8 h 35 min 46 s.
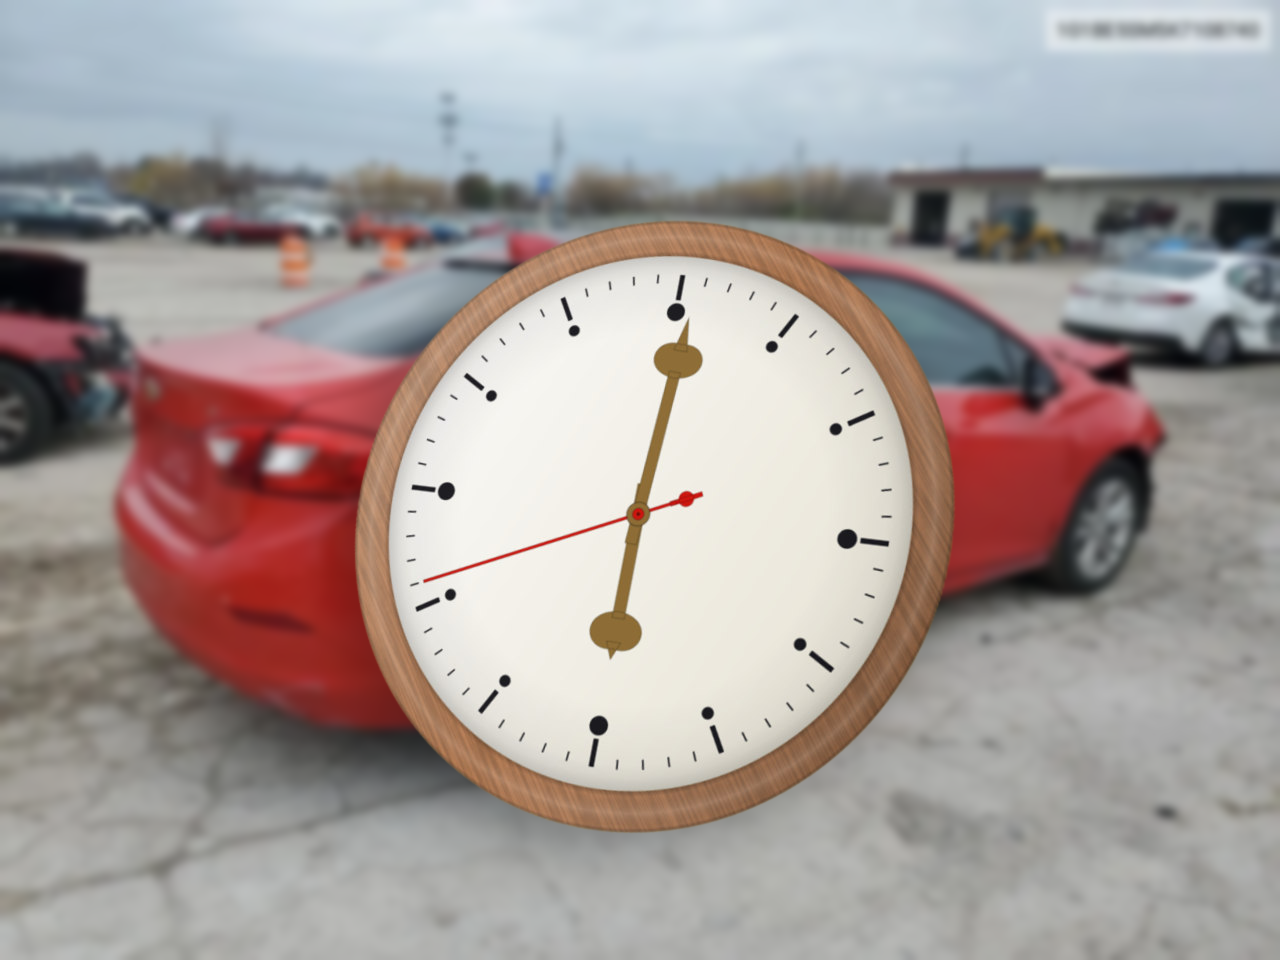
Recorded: 6 h 00 min 41 s
